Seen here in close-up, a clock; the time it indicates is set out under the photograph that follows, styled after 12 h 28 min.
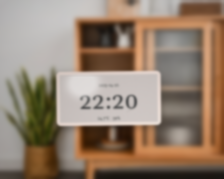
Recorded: 22 h 20 min
